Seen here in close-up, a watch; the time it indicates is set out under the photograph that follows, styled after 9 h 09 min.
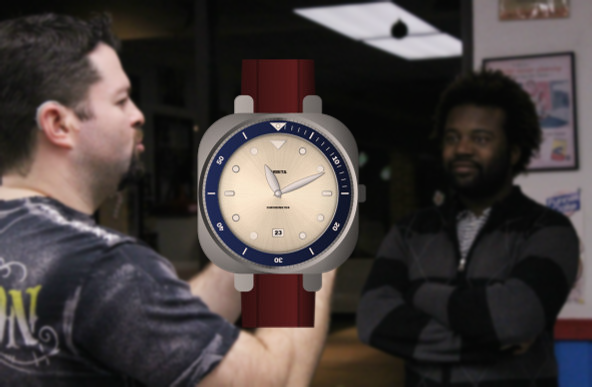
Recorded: 11 h 11 min
